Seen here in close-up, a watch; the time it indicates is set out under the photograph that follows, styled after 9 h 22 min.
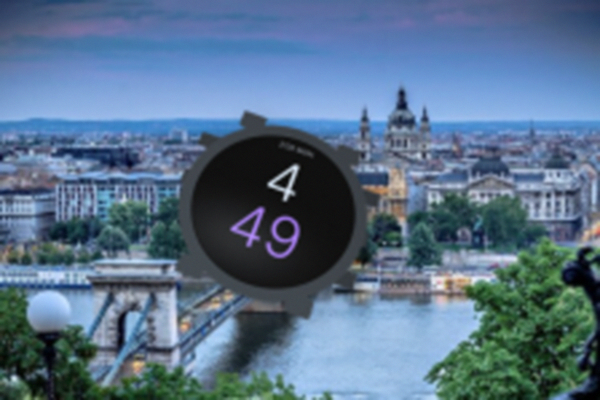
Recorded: 4 h 49 min
